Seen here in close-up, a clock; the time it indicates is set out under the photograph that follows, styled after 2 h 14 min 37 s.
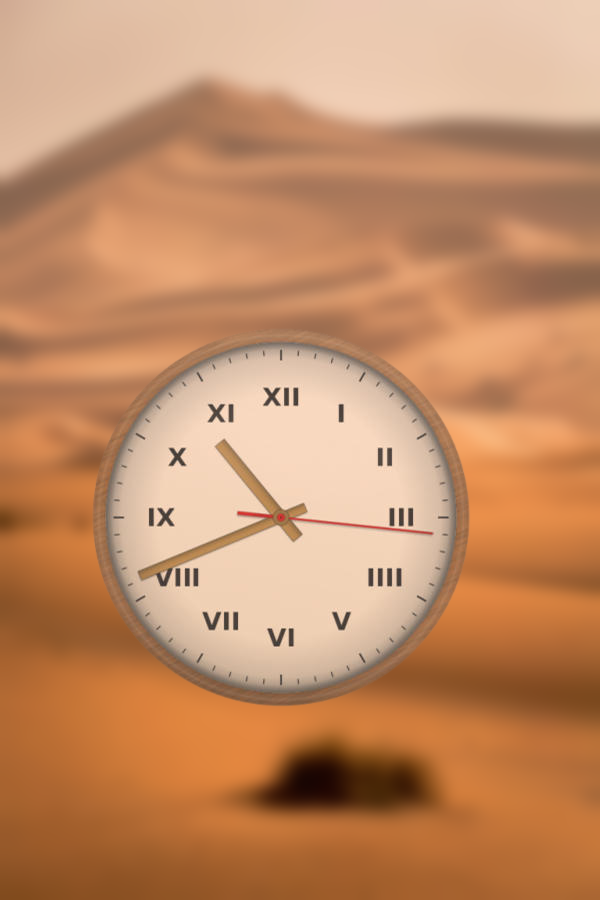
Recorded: 10 h 41 min 16 s
